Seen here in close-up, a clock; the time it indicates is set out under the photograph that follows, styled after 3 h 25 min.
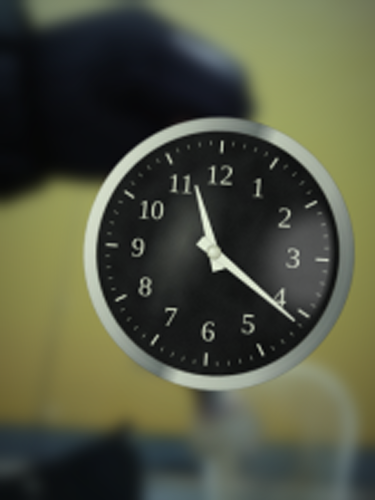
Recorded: 11 h 21 min
